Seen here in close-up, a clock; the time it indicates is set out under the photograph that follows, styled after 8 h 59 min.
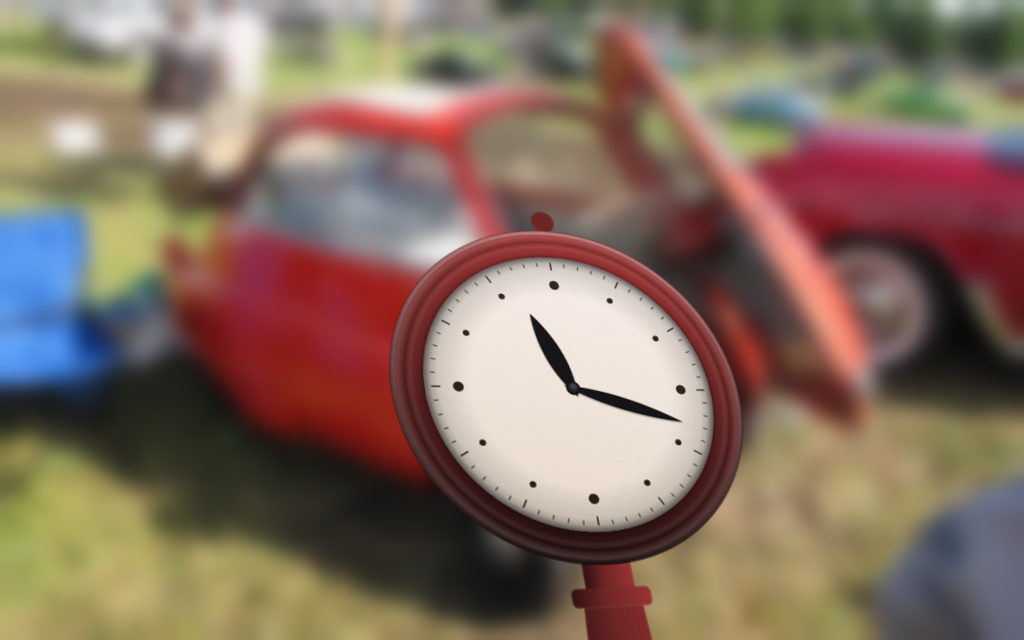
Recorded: 11 h 18 min
